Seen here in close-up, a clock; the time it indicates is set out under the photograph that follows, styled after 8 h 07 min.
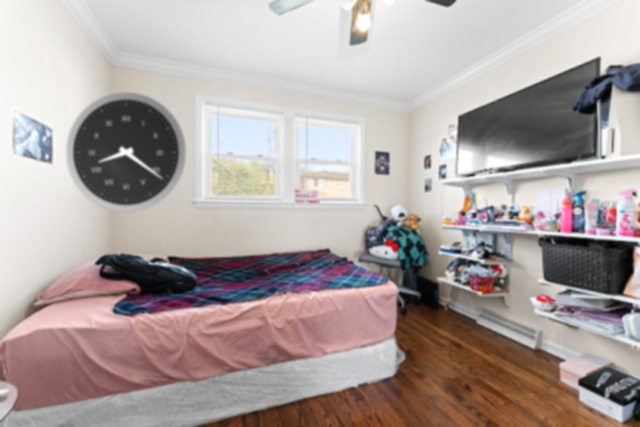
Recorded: 8 h 21 min
